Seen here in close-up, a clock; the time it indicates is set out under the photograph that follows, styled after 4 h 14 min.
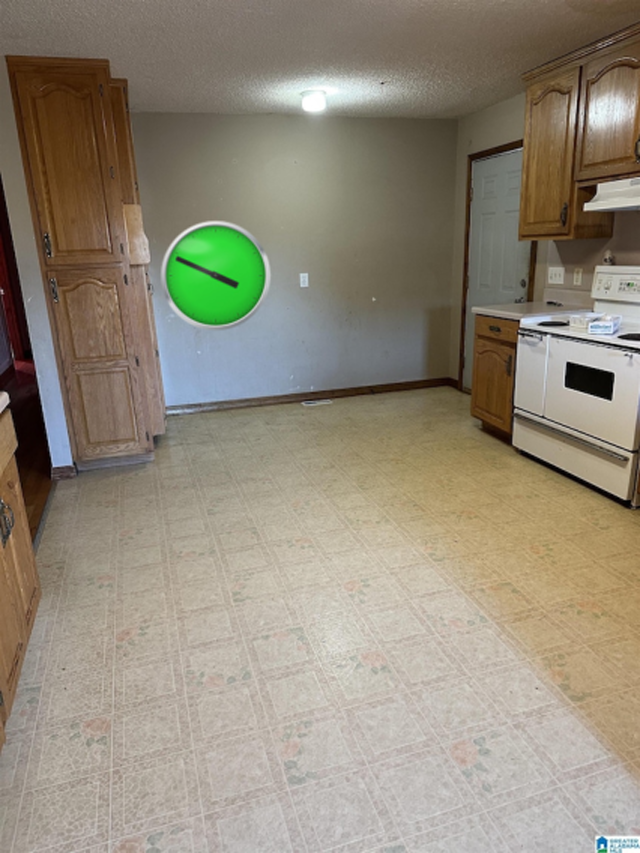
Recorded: 3 h 49 min
